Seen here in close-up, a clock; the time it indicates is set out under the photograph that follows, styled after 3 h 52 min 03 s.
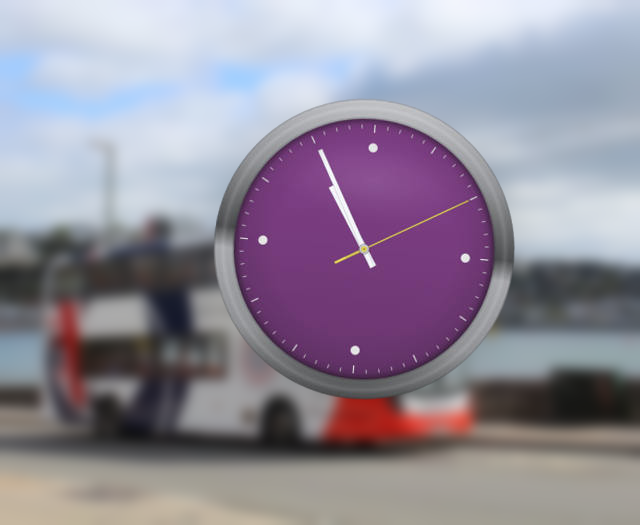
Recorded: 10 h 55 min 10 s
